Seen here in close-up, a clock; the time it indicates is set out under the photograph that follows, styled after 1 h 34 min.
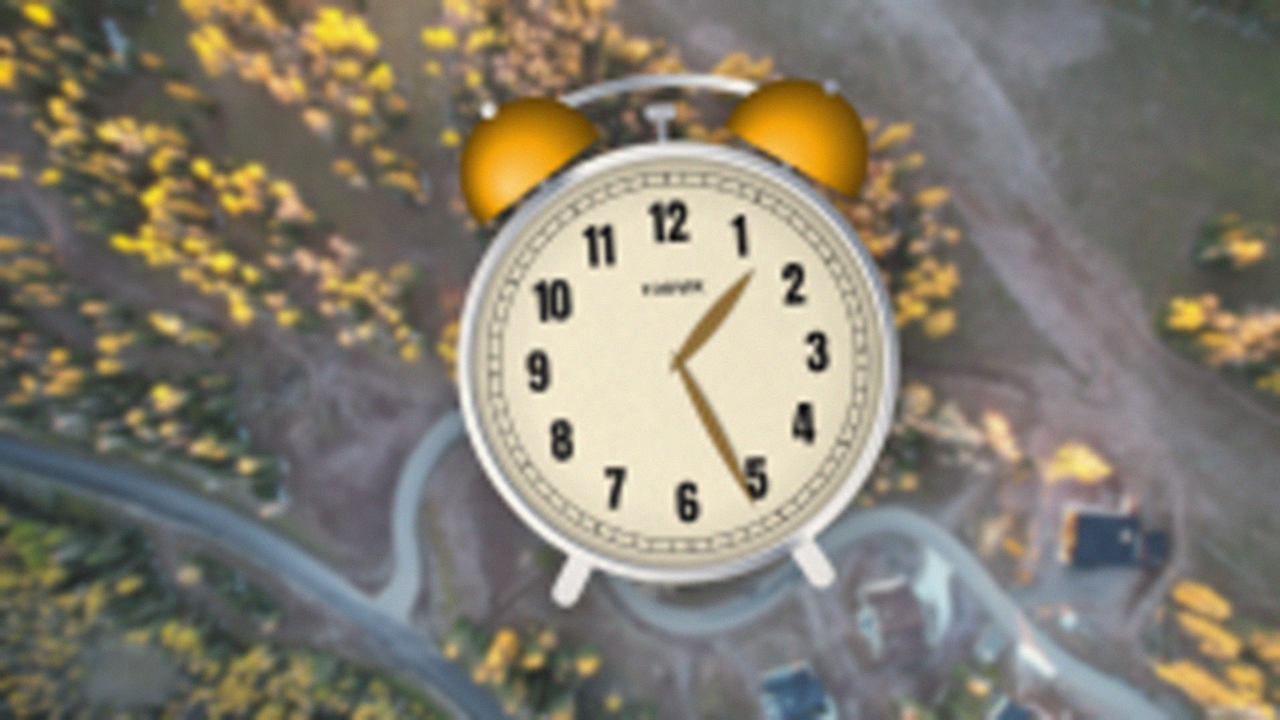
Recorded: 1 h 26 min
